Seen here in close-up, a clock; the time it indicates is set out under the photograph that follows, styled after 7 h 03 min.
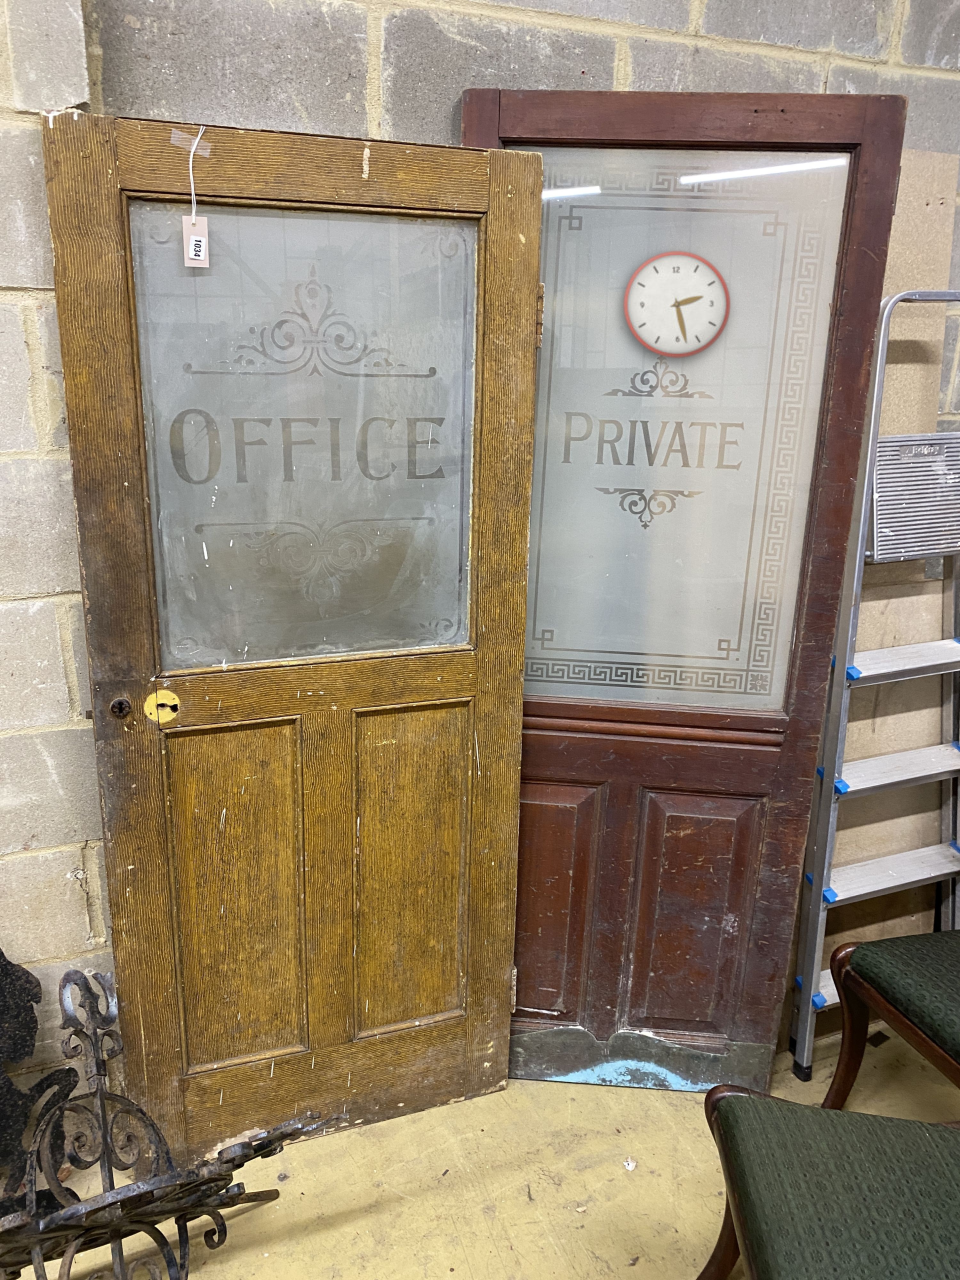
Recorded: 2 h 28 min
